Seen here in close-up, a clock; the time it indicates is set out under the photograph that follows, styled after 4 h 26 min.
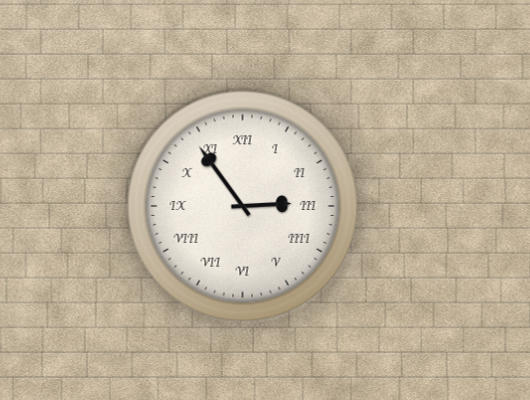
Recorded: 2 h 54 min
